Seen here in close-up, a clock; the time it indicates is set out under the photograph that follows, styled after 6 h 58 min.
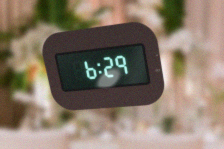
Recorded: 6 h 29 min
